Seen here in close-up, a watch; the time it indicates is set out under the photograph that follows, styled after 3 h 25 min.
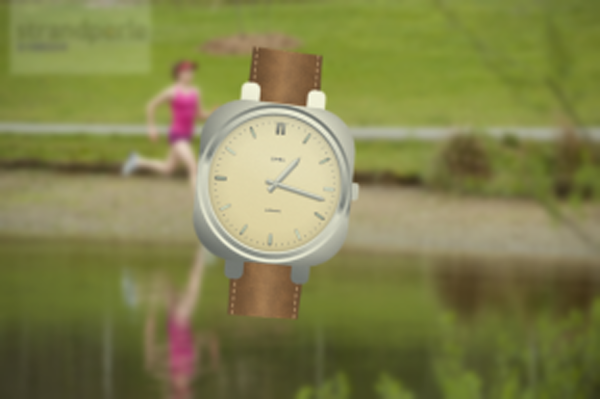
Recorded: 1 h 17 min
